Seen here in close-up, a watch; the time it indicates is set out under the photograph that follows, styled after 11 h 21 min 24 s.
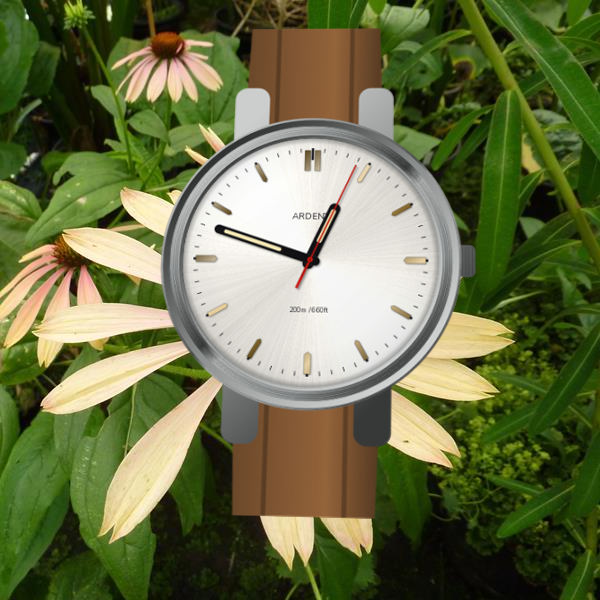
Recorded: 12 h 48 min 04 s
